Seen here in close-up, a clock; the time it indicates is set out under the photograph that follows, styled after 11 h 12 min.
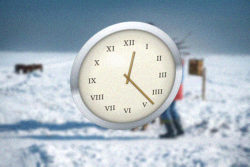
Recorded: 12 h 23 min
